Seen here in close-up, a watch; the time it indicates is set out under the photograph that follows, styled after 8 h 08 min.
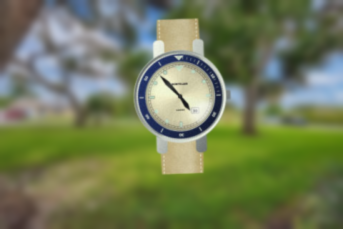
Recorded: 4 h 53 min
